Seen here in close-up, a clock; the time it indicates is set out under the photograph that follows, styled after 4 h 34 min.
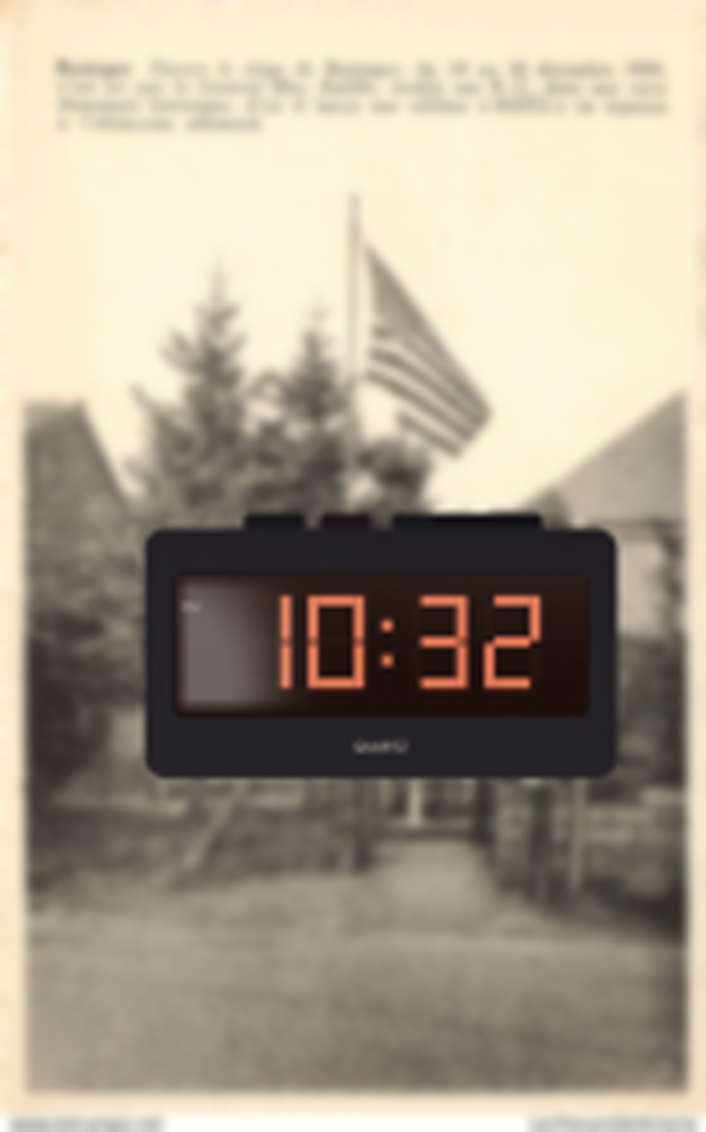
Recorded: 10 h 32 min
